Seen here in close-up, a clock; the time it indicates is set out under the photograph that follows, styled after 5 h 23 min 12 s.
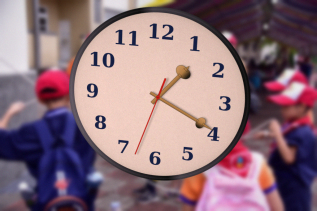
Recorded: 1 h 19 min 33 s
